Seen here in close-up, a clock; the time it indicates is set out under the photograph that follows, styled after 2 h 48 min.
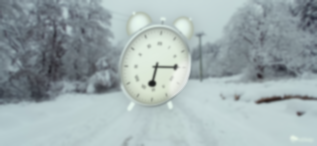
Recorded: 6 h 15 min
